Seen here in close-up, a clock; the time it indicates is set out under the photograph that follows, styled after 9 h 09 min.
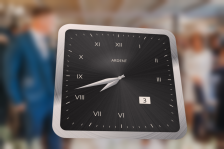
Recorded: 7 h 42 min
